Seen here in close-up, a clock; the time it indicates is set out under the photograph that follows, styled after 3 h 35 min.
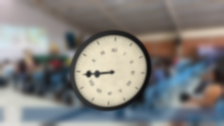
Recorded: 8 h 44 min
